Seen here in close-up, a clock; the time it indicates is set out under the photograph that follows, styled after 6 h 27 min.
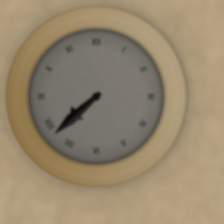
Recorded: 7 h 38 min
